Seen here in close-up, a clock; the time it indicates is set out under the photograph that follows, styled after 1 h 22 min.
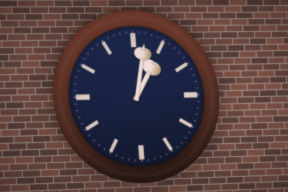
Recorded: 1 h 02 min
